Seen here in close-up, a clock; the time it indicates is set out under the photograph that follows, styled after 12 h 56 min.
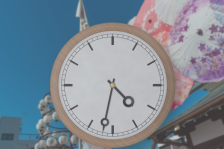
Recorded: 4 h 32 min
